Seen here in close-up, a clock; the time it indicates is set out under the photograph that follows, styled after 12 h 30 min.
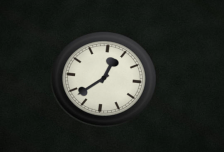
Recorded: 12 h 38 min
